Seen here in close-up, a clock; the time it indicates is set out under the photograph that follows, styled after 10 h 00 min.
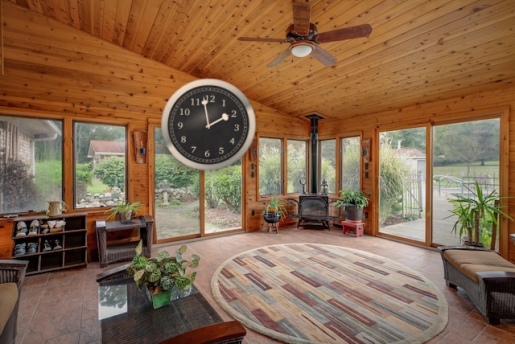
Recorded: 1 h 58 min
